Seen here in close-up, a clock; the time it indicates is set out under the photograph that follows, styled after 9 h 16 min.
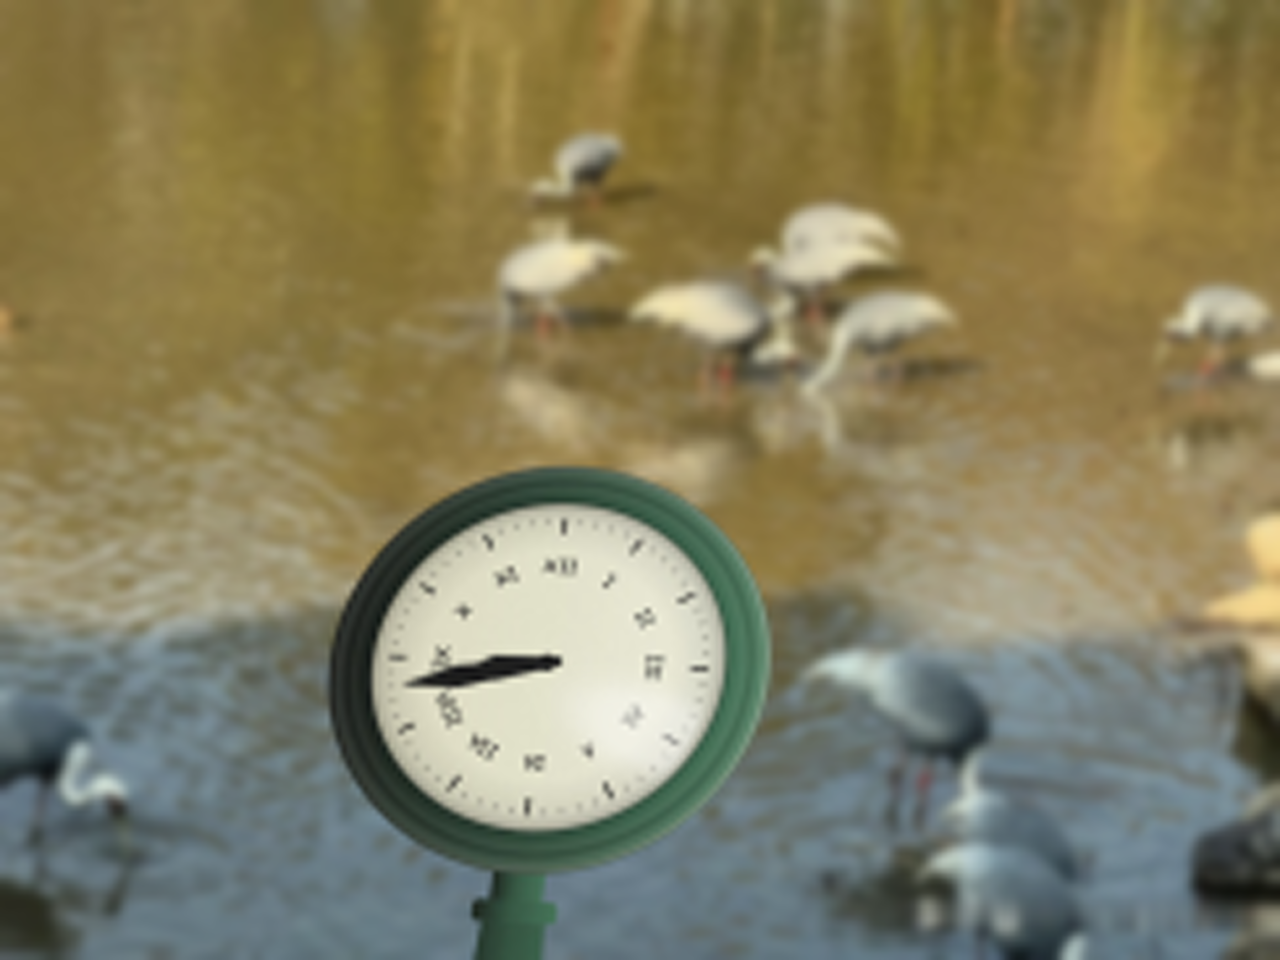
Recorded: 8 h 43 min
